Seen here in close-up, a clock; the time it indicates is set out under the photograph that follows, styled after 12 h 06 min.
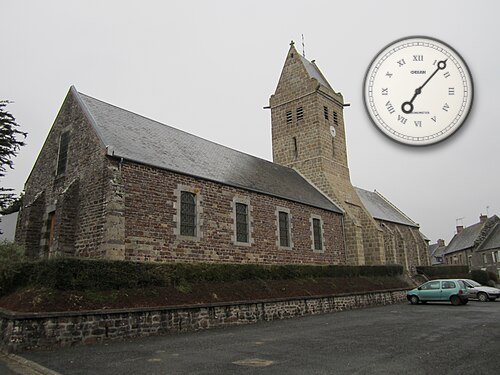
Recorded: 7 h 07 min
